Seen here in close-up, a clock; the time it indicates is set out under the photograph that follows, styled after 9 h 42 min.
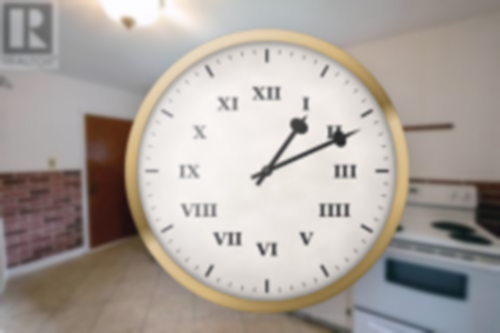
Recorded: 1 h 11 min
